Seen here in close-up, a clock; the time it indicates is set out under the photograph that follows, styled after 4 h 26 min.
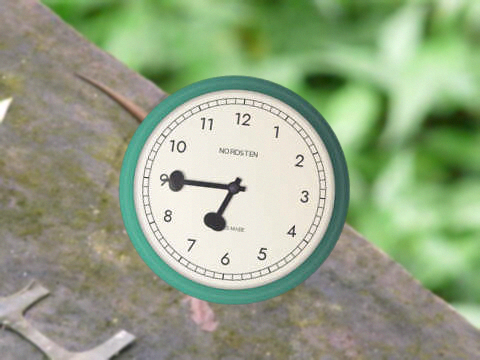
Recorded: 6 h 45 min
